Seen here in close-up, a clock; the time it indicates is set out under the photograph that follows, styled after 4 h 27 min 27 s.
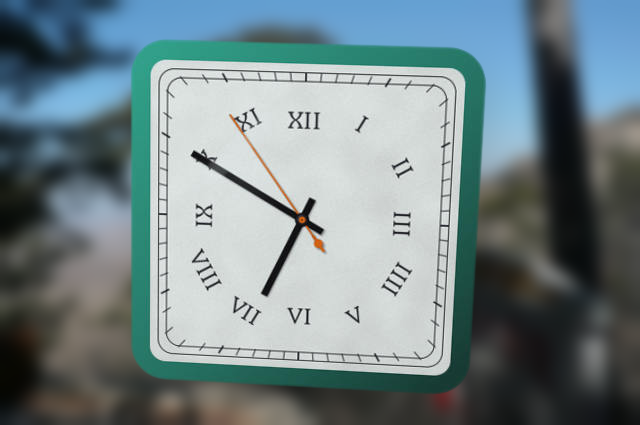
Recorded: 6 h 49 min 54 s
